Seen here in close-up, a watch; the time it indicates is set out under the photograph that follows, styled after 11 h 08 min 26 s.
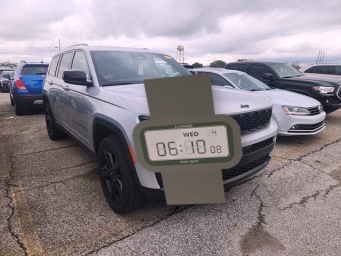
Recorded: 6 h 10 min 08 s
